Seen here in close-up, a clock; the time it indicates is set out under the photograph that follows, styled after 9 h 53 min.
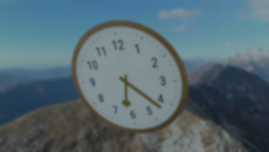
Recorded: 6 h 22 min
